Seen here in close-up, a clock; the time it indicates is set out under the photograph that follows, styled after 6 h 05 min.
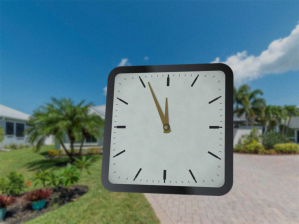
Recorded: 11 h 56 min
